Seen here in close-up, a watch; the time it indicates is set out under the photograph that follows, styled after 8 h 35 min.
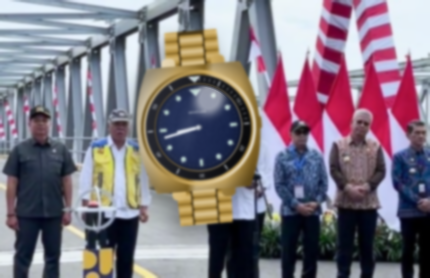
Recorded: 8 h 43 min
